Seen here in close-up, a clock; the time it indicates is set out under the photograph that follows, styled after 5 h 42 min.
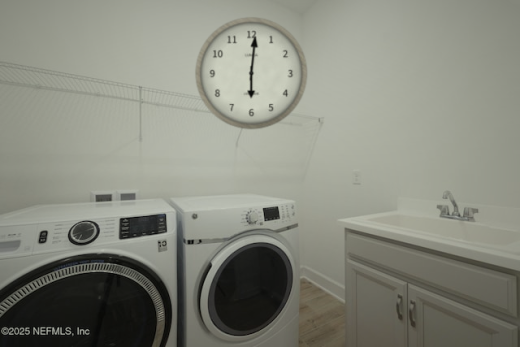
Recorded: 6 h 01 min
